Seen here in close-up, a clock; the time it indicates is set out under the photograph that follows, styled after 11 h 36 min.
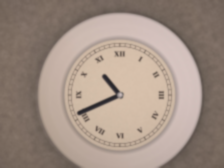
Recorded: 10 h 41 min
